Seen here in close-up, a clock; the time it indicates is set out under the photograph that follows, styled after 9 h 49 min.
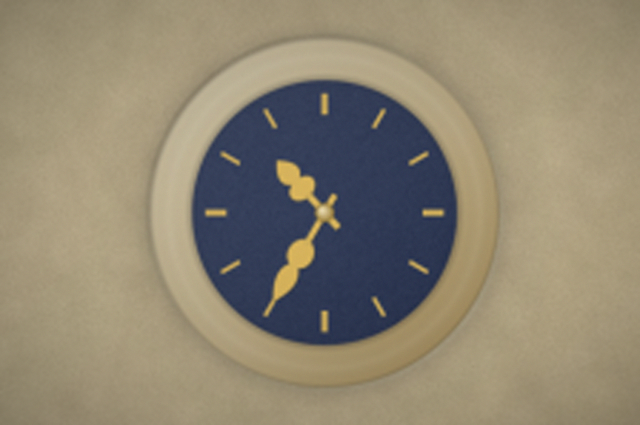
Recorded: 10 h 35 min
